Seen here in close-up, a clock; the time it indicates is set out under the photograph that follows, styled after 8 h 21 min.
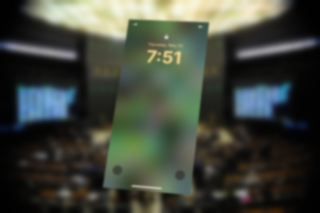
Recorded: 7 h 51 min
